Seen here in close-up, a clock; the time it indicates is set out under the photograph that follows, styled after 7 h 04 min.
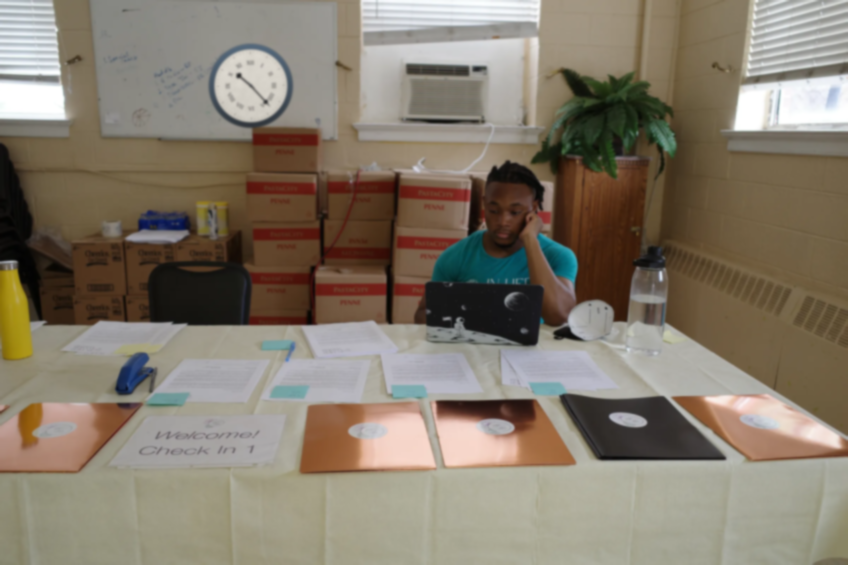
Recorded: 10 h 23 min
